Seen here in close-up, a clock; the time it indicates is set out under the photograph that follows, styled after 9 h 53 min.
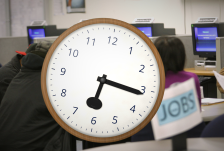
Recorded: 6 h 16 min
